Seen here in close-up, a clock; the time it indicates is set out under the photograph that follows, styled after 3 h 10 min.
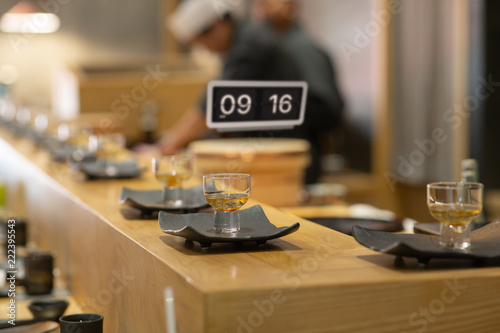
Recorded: 9 h 16 min
